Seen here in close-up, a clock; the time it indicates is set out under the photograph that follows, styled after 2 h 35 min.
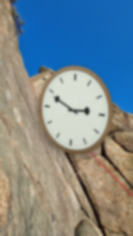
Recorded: 2 h 49 min
